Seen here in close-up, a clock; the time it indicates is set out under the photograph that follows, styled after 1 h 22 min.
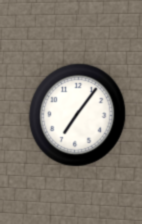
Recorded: 7 h 06 min
